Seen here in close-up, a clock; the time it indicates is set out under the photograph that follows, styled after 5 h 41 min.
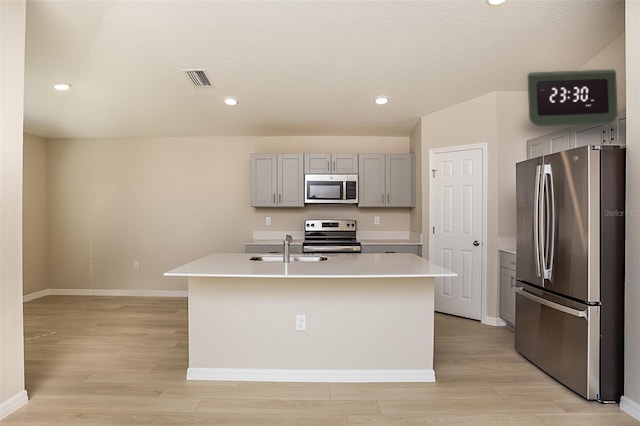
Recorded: 23 h 30 min
